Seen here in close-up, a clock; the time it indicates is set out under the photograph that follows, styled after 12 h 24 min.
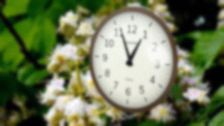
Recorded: 12 h 56 min
